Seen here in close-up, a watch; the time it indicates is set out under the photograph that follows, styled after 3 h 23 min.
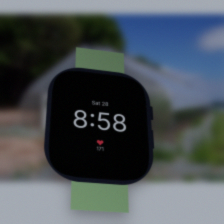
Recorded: 8 h 58 min
